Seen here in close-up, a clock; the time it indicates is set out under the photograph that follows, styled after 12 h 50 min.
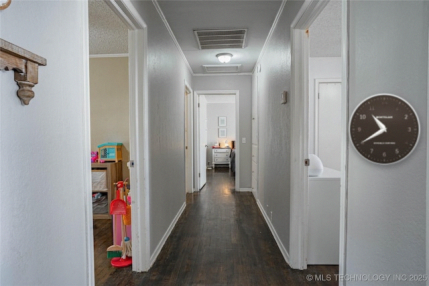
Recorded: 10 h 40 min
